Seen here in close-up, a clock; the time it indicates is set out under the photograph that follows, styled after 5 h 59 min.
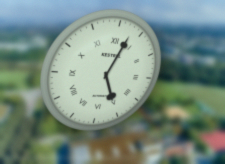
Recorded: 5 h 03 min
